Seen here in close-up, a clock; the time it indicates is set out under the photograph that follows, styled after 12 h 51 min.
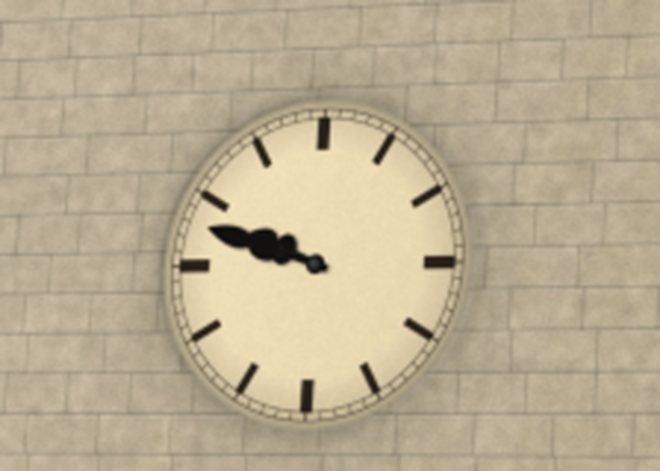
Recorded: 9 h 48 min
